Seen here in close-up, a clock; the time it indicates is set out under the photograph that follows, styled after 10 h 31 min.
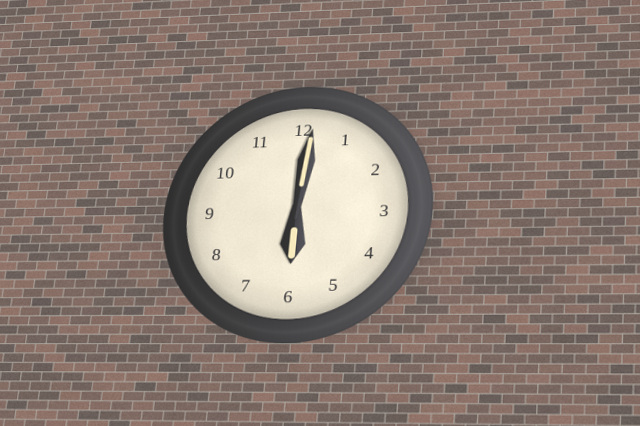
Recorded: 6 h 01 min
